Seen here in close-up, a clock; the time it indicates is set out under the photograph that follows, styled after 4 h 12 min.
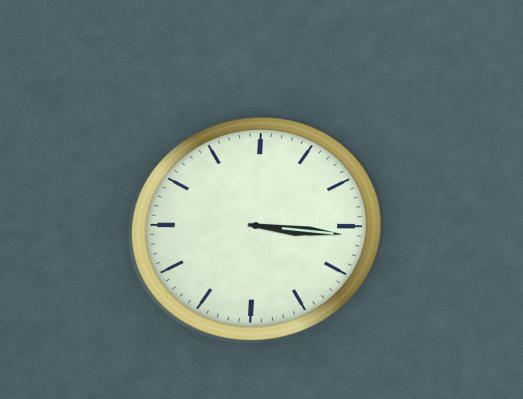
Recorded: 3 h 16 min
